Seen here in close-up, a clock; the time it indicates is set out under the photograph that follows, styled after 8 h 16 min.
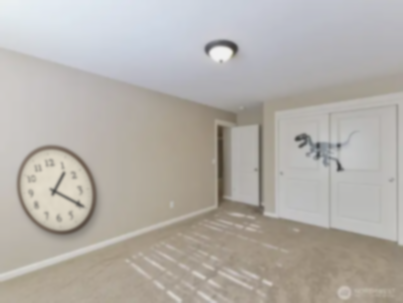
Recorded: 1 h 20 min
